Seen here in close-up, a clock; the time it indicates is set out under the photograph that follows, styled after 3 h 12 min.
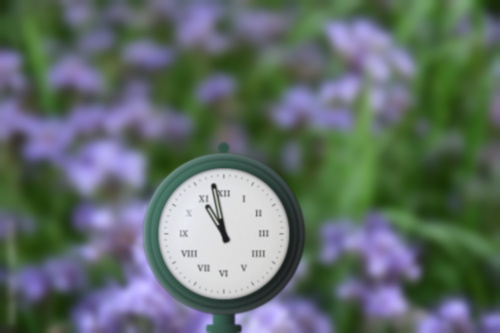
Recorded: 10 h 58 min
